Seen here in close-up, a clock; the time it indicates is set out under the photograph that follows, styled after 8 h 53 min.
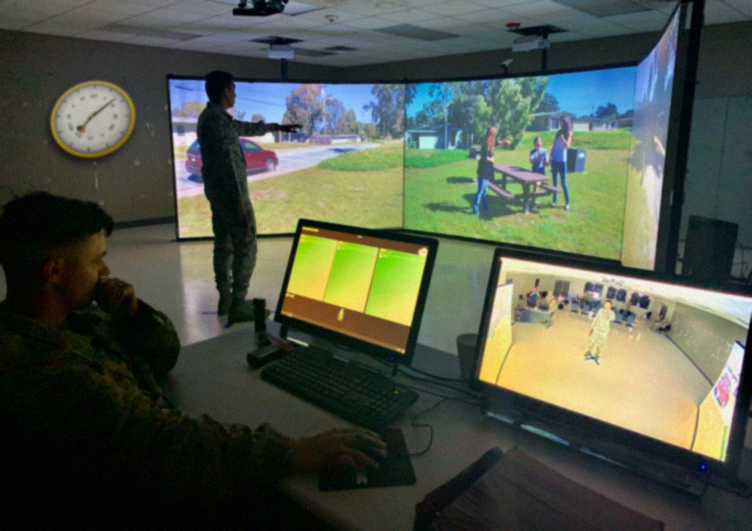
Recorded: 7 h 08 min
